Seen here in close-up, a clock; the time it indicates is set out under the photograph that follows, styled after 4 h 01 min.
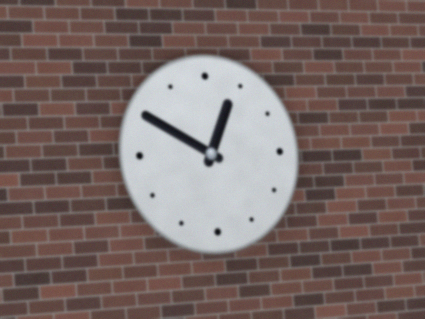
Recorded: 12 h 50 min
